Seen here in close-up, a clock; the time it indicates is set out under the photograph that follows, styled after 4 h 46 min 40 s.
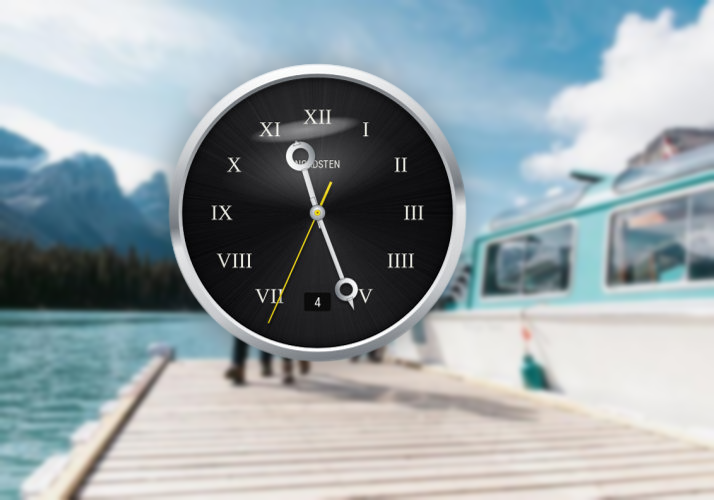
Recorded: 11 h 26 min 34 s
